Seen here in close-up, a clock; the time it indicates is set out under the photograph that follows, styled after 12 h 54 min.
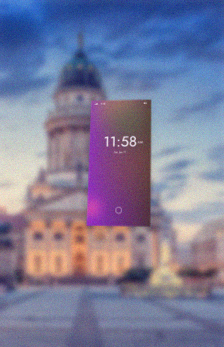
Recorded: 11 h 58 min
